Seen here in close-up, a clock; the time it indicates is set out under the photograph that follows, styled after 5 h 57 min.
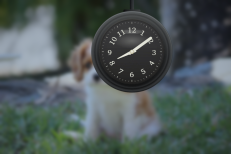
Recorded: 8 h 09 min
